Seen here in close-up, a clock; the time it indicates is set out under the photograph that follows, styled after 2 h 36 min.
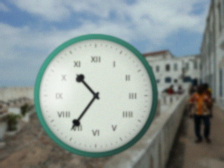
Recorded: 10 h 36 min
